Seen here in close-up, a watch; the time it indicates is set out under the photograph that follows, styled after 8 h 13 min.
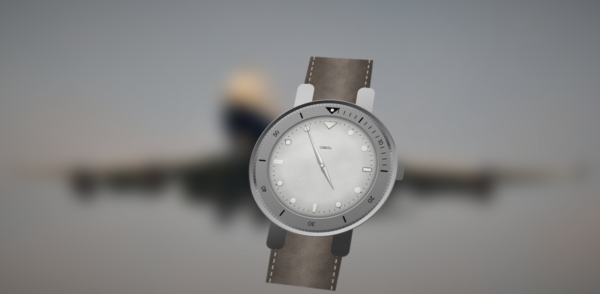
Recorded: 4 h 55 min
